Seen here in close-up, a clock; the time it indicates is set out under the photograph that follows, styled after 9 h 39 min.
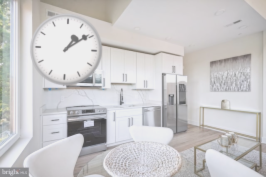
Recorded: 1 h 09 min
